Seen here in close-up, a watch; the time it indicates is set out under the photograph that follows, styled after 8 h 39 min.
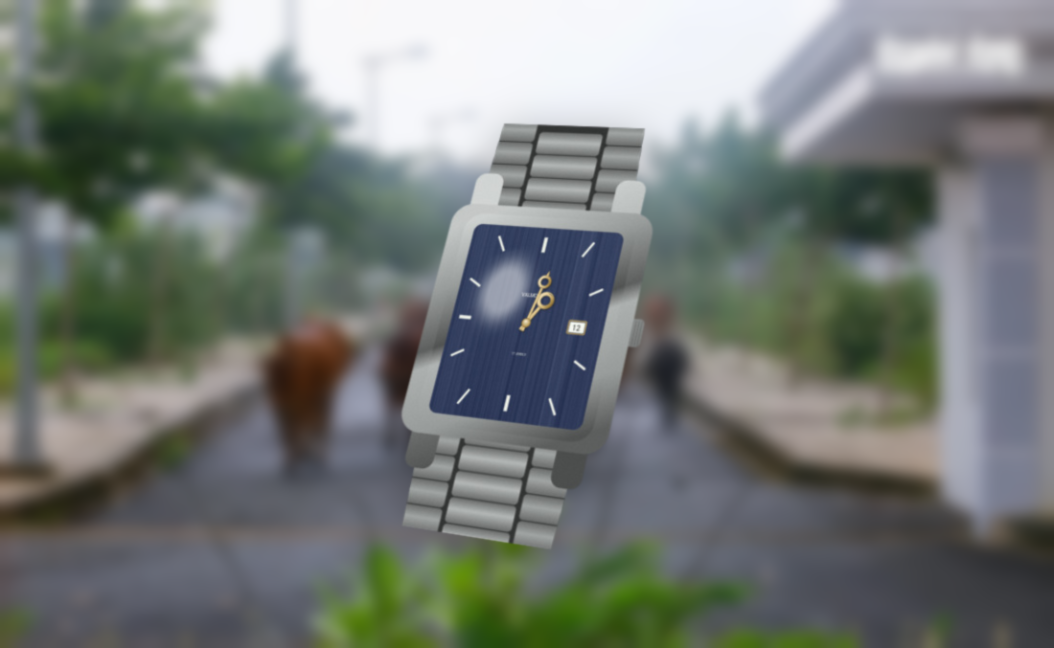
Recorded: 1 h 02 min
